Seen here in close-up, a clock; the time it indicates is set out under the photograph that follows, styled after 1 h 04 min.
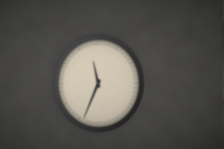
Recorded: 11 h 34 min
